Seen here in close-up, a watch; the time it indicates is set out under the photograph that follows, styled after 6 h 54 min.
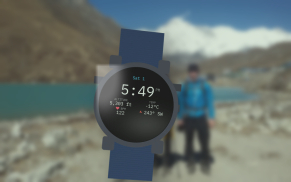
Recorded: 5 h 49 min
